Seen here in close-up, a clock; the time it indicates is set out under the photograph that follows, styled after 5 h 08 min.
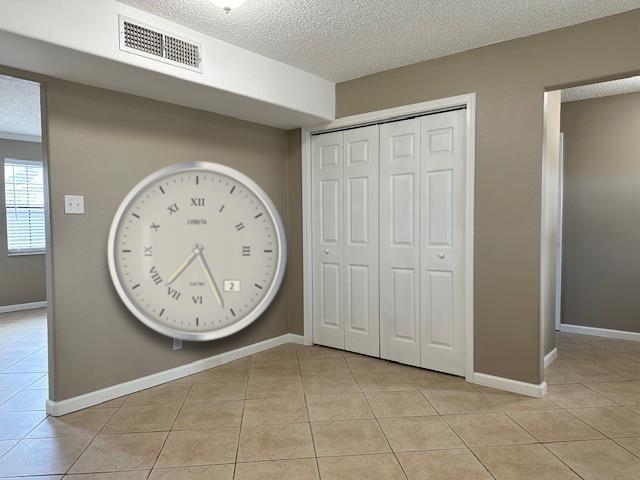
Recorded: 7 h 26 min
